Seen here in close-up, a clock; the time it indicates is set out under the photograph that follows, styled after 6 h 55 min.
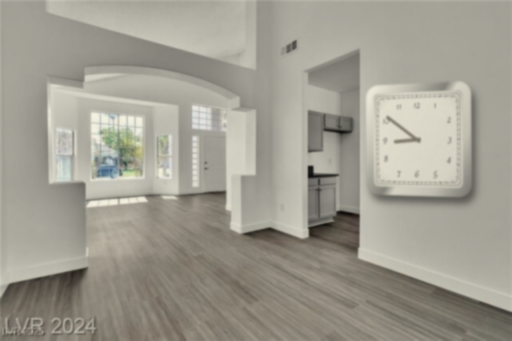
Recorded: 8 h 51 min
